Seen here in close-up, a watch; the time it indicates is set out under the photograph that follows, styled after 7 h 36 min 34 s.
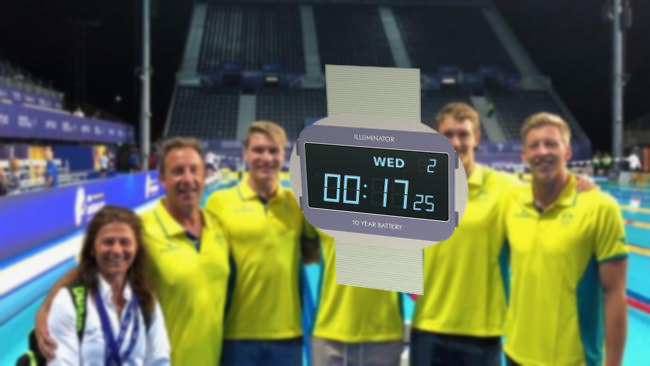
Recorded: 0 h 17 min 25 s
